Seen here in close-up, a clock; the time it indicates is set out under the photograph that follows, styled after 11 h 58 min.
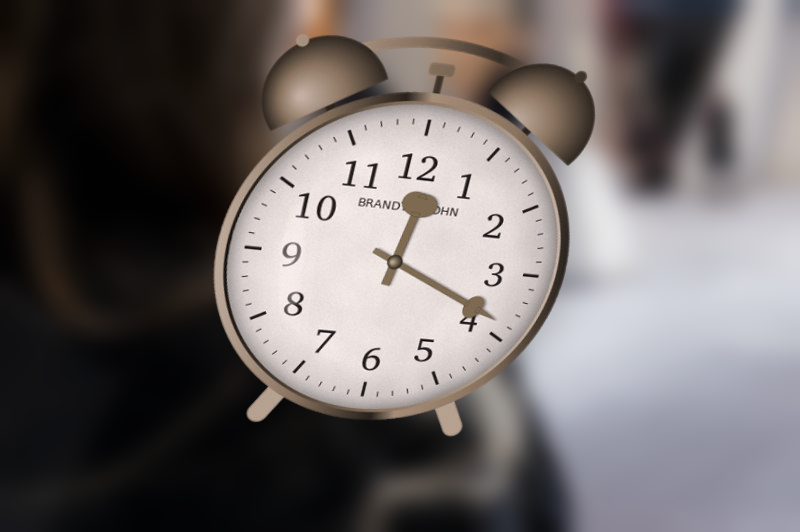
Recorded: 12 h 19 min
